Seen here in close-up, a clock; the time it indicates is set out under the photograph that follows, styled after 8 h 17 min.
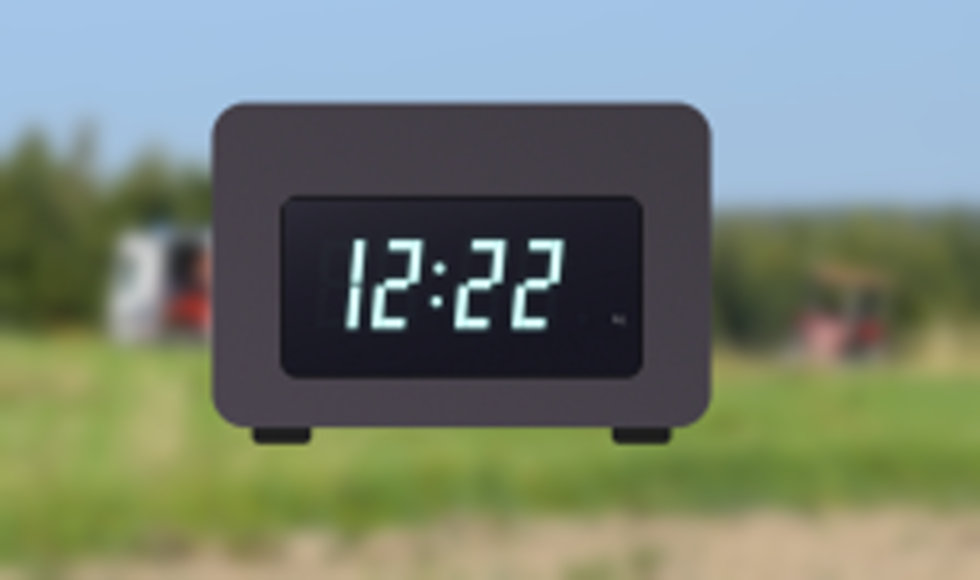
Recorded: 12 h 22 min
